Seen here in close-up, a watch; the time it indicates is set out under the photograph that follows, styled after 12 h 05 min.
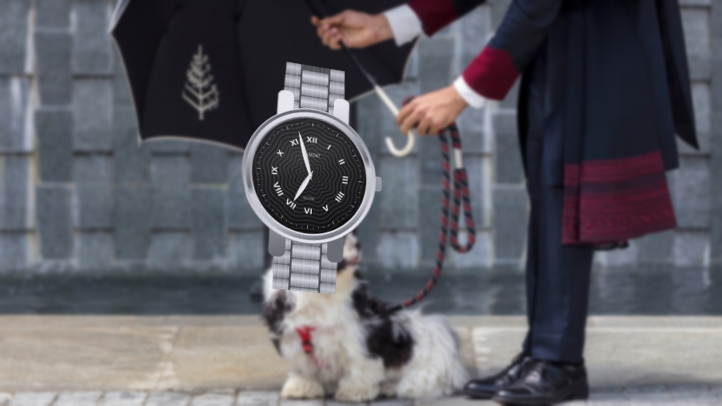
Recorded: 6 h 57 min
